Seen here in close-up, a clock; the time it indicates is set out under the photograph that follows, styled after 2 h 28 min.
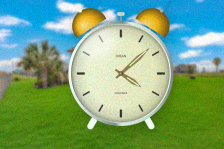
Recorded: 4 h 08 min
